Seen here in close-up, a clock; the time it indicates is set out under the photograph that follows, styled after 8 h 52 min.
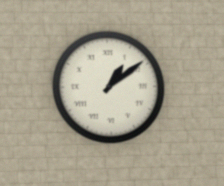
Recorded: 1 h 09 min
